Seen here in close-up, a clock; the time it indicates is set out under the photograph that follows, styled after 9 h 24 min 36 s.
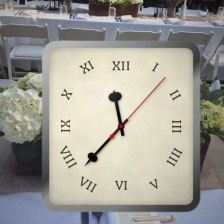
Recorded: 11 h 37 min 07 s
